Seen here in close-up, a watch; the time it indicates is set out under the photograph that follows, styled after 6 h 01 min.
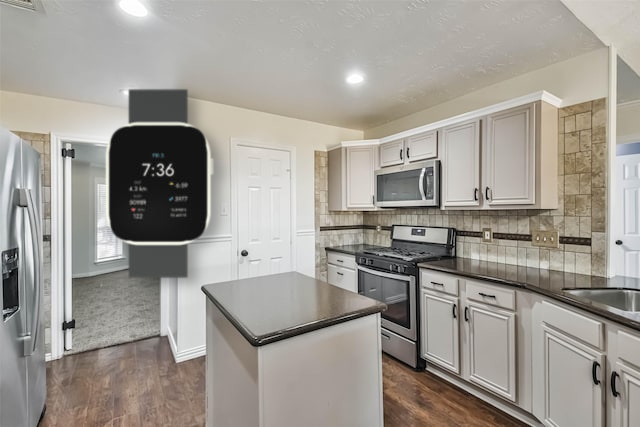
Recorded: 7 h 36 min
